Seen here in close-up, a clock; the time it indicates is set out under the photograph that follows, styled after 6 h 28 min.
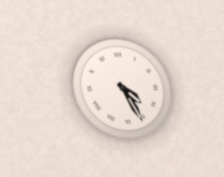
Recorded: 4 h 26 min
